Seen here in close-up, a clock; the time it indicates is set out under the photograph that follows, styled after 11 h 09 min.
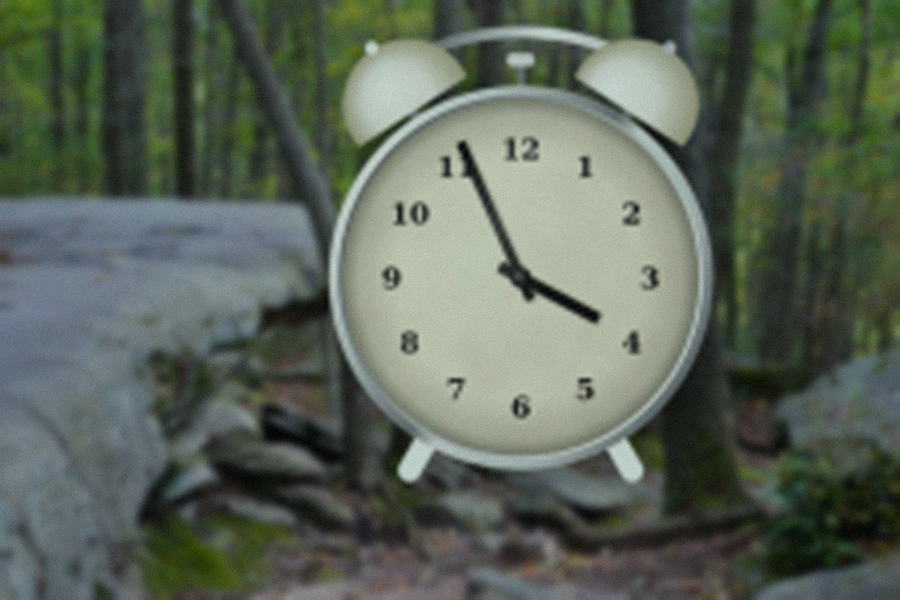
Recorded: 3 h 56 min
